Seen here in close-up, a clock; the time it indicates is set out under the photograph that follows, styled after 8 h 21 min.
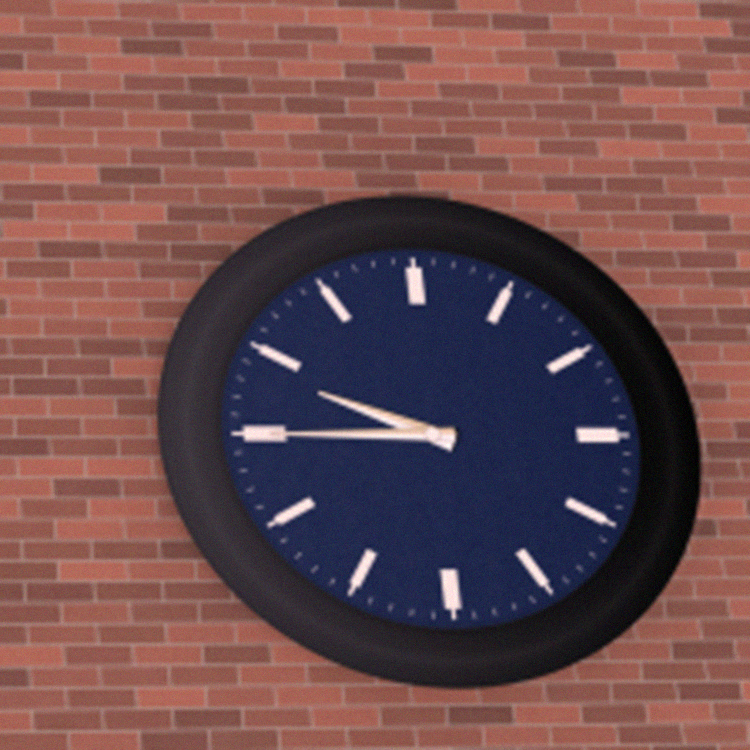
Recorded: 9 h 45 min
